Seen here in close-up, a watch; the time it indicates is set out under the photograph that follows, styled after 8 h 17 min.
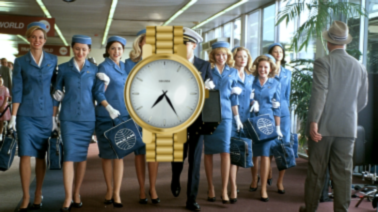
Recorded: 7 h 25 min
